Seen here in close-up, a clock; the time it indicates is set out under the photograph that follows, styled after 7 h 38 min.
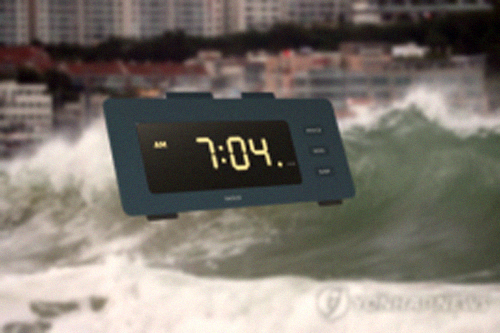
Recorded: 7 h 04 min
